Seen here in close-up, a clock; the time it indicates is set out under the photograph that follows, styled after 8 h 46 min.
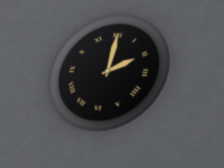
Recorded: 2 h 00 min
